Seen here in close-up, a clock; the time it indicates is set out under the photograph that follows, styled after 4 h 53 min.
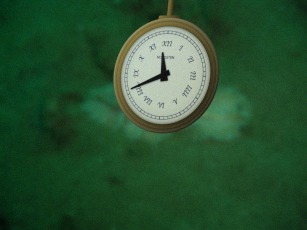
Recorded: 11 h 41 min
